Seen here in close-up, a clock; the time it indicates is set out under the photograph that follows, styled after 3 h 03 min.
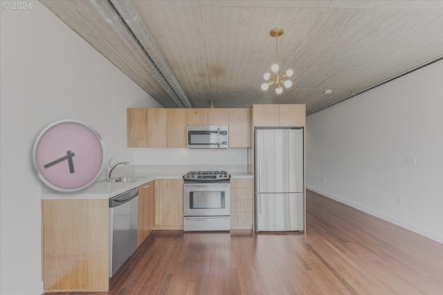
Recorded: 5 h 41 min
